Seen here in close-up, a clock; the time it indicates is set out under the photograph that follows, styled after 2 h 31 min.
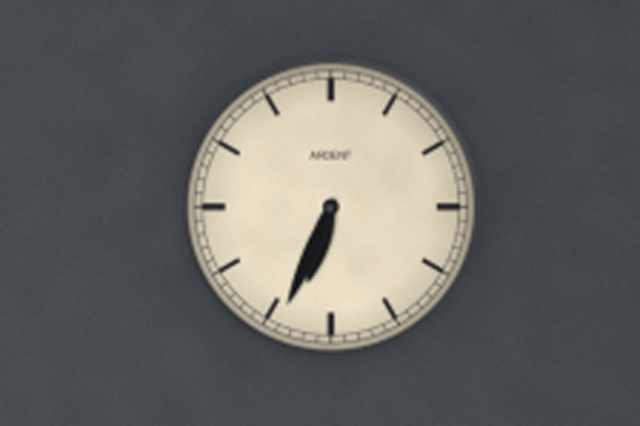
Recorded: 6 h 34 min
